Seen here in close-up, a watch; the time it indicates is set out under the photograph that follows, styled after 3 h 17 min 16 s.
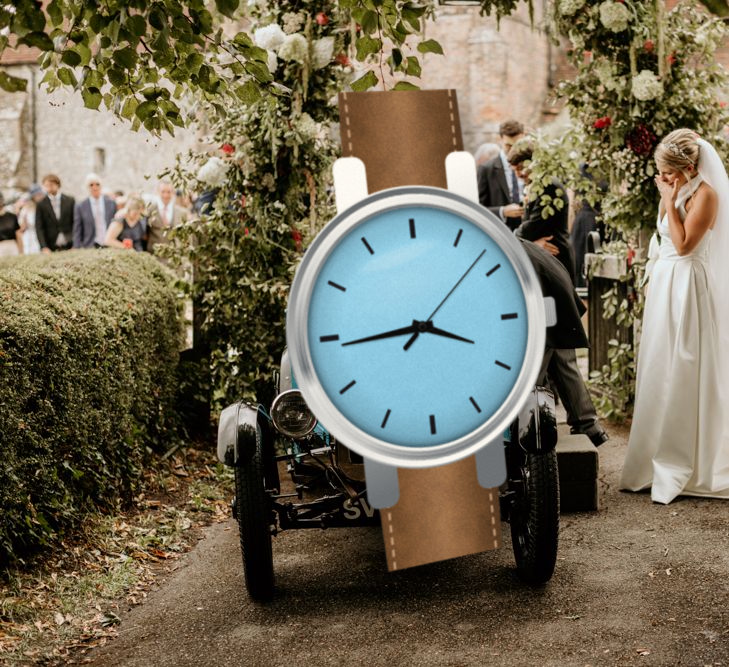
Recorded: 3 h 44 min 08 s
